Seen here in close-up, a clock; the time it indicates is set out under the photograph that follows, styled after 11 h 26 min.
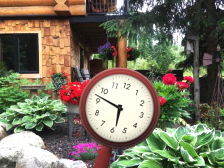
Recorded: 5 h 47 min
